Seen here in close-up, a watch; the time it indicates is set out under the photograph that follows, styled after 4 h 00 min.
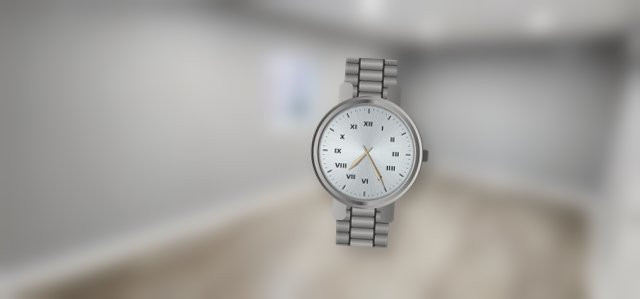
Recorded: 7 h 25 min
